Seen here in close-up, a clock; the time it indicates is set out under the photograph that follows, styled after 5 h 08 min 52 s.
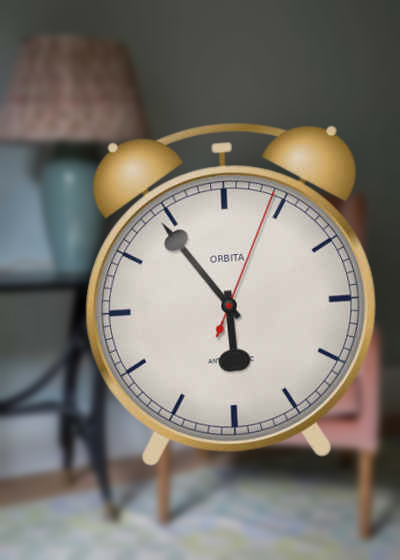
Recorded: 5 h 54 min 04 s
